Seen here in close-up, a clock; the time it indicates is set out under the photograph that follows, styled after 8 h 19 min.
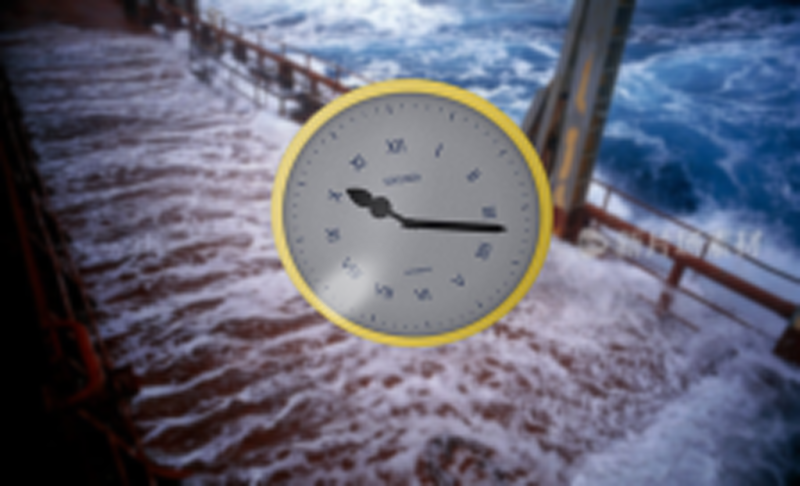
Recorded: 10 h 17 min
